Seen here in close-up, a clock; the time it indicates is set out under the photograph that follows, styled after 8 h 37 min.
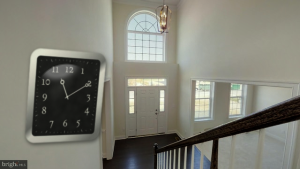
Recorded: 11 h 10 min
